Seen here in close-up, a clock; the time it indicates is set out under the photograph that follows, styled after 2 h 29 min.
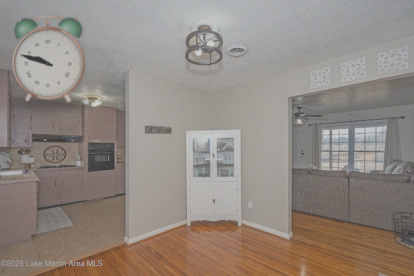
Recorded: 9 h 48 min
